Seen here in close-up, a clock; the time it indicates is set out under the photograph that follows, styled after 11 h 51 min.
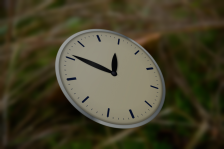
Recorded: 12 h 51 min
